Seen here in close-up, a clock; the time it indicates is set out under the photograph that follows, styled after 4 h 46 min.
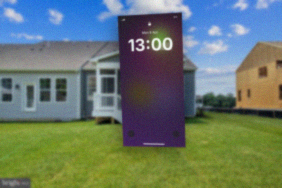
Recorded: 13 h 00 min
